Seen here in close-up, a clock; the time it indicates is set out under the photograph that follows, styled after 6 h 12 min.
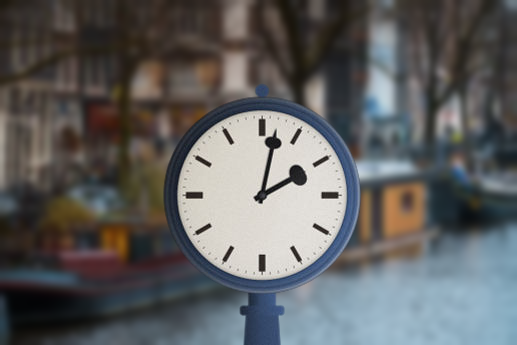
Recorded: 2 h 02 min
